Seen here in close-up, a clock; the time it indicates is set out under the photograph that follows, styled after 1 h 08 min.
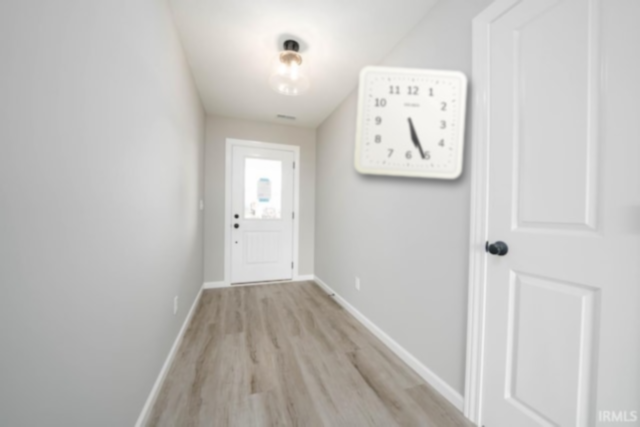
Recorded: 5 h 26 min
